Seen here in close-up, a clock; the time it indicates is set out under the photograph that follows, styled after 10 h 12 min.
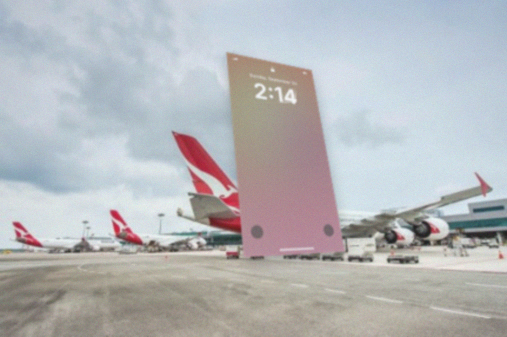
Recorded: 2 h 14 min
